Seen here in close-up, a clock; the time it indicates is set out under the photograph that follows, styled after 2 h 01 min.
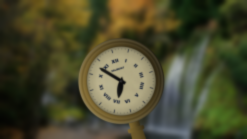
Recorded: 6 h 53 min
